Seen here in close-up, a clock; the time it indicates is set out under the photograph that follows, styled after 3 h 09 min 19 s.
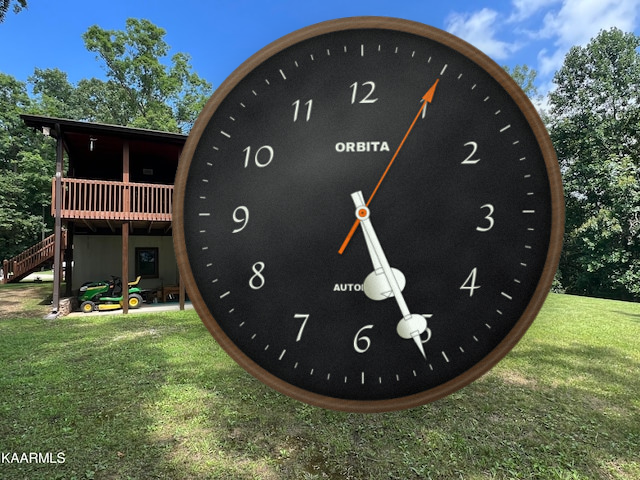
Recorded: 5 h 26 min 05 s
